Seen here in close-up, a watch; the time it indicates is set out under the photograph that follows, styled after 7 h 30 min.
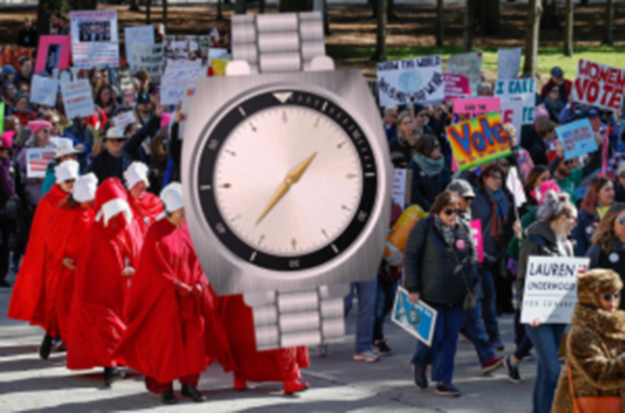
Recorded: 1 h 37 min
